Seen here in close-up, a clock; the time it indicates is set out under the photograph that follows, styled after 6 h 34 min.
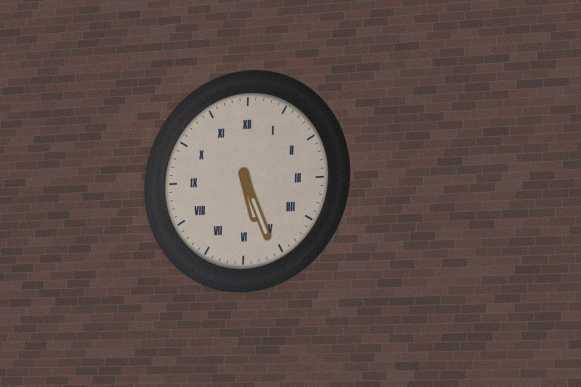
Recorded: 5 h 26 min
